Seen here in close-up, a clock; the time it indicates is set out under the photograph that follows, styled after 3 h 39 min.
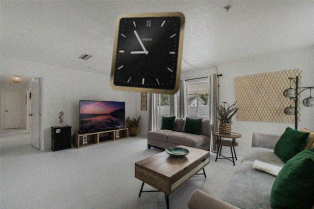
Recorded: 8 h 54 min
